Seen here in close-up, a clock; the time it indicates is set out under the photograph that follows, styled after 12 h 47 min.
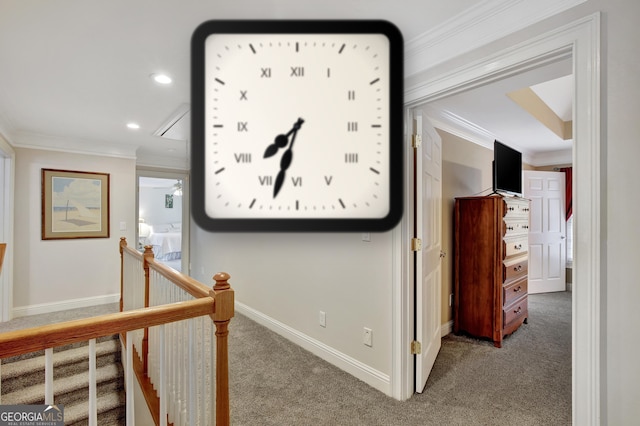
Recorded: 7 h 33 min
